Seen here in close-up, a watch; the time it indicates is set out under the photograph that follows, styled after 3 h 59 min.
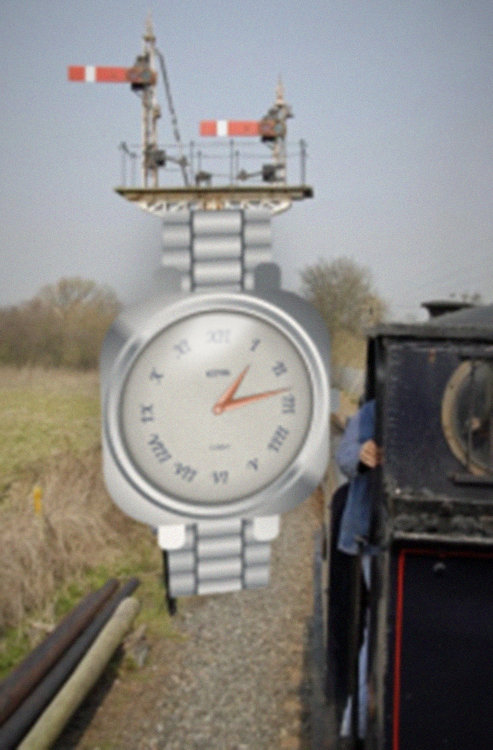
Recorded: 1 h 13 min
